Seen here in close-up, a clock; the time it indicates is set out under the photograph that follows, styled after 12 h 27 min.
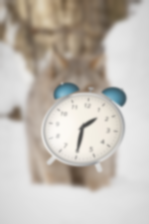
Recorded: 1 h 30 min
